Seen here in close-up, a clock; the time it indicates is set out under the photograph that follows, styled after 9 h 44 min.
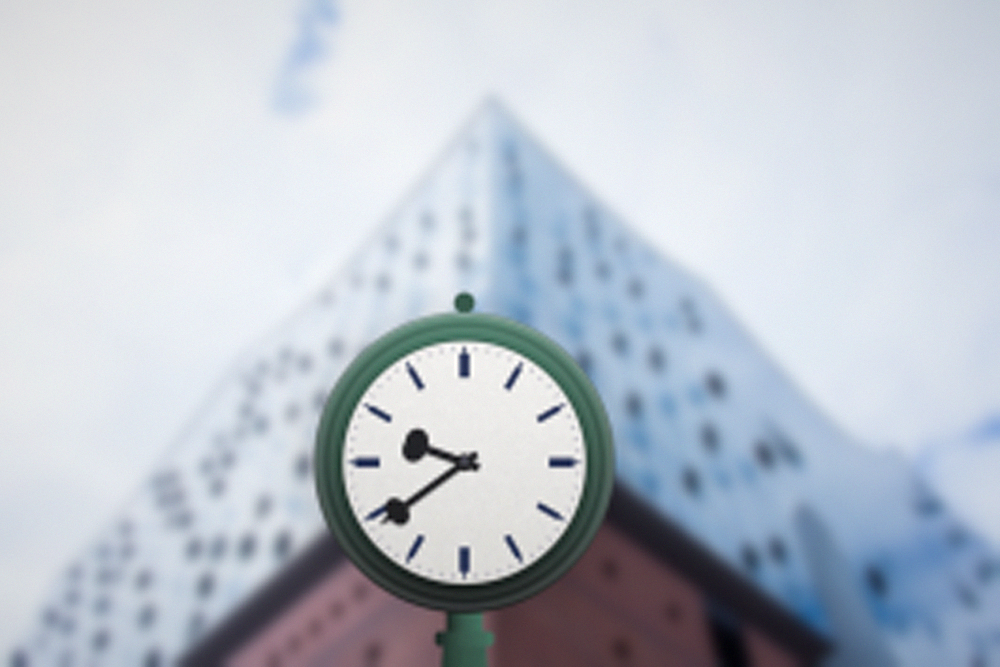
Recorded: 9 h 39 min
